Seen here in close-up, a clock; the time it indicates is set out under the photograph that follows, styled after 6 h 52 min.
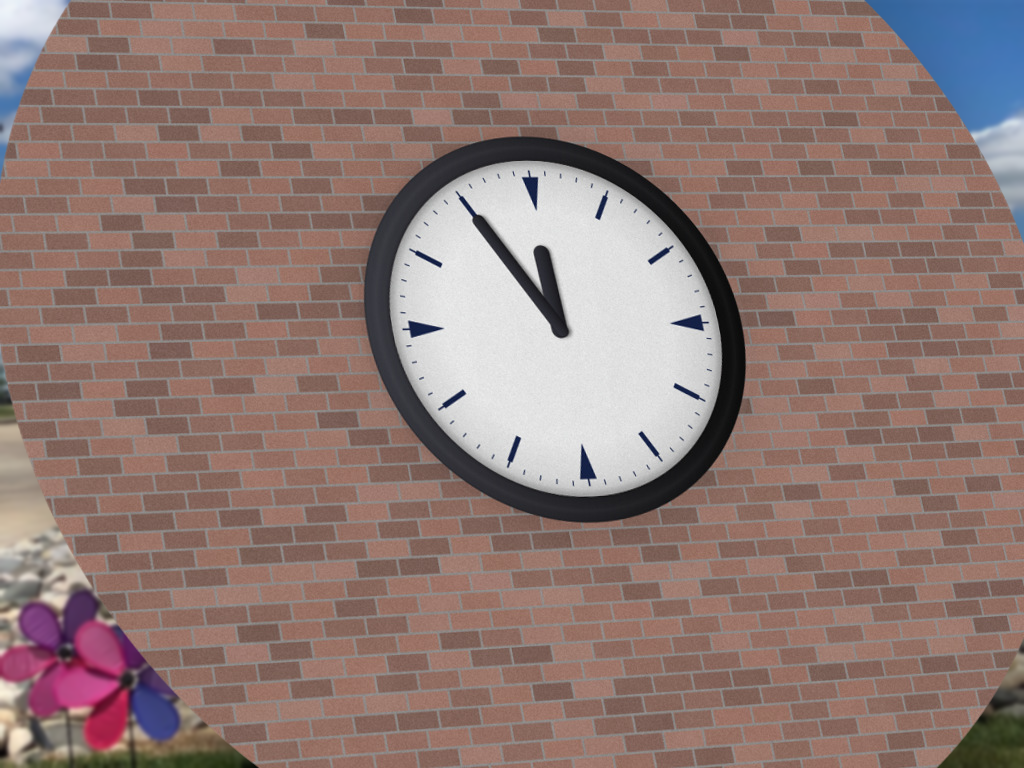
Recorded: 11 h 55 min
